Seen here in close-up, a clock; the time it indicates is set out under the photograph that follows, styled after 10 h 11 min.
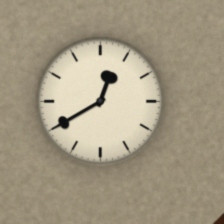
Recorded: 12 h 40 min
